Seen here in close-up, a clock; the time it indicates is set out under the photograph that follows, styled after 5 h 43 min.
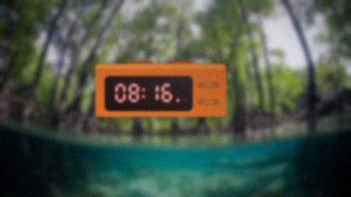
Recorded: 8 h 16 min
